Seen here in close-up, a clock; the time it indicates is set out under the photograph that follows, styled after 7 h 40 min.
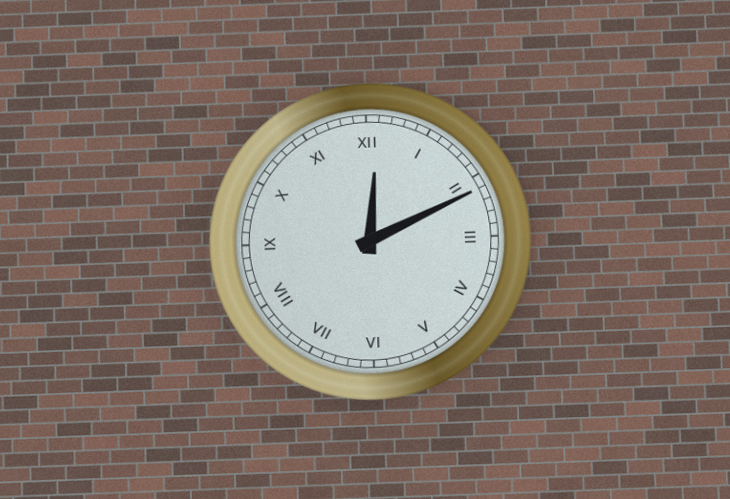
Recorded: 12 h 11 min
